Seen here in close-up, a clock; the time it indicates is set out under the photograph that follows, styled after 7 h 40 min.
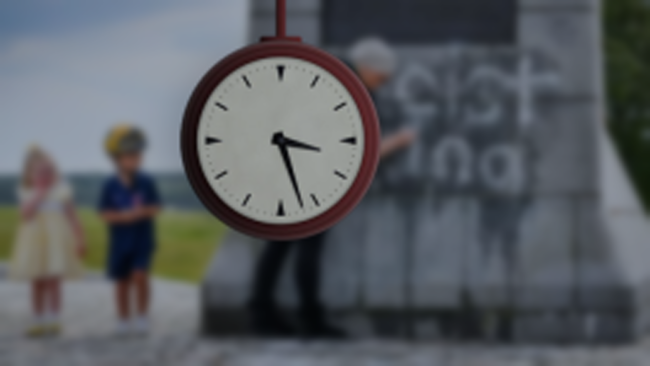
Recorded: 3 h 27 min
